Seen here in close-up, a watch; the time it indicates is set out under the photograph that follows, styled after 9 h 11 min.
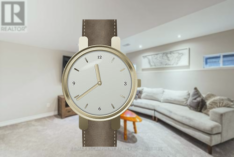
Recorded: 11 h 39 min
